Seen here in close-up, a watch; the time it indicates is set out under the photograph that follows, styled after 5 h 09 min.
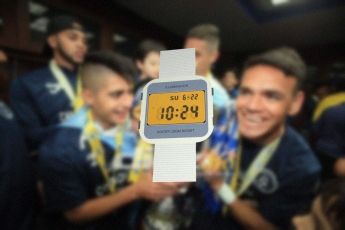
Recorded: 10 h 24 min
